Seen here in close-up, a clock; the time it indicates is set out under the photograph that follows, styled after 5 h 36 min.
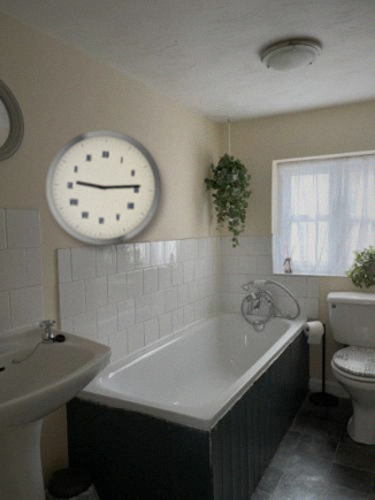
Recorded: 9 h 14 min
